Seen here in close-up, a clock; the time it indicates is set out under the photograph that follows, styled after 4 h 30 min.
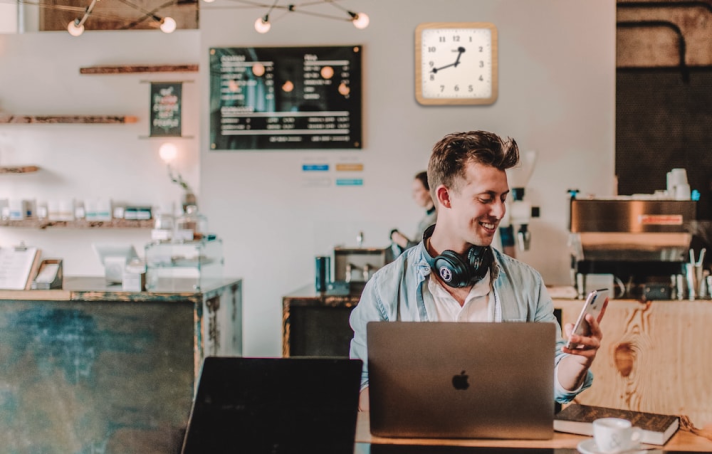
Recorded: 12 h 42 min
